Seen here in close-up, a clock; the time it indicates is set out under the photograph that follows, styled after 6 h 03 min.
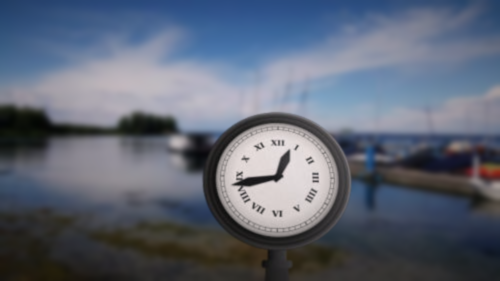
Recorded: 12 h 43 min
